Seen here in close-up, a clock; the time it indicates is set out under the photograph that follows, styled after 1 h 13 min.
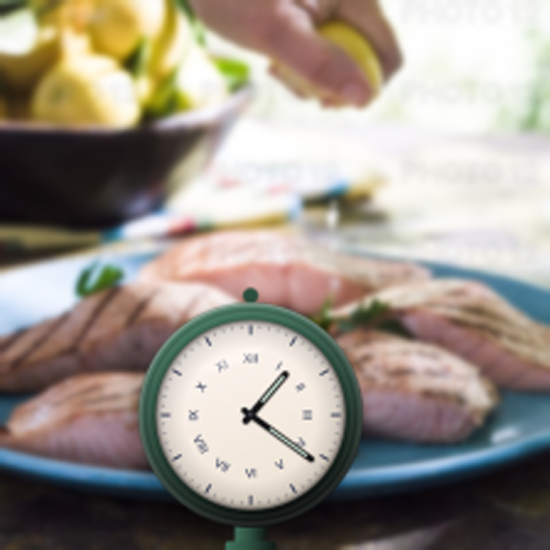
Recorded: 1 h 21 min
